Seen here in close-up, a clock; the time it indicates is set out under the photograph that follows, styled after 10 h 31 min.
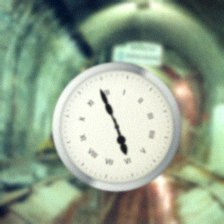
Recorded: 5 h 59 min
